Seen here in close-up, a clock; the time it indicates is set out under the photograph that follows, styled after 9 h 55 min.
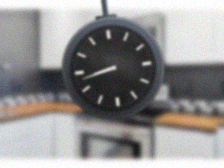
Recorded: 8 h 43 min
